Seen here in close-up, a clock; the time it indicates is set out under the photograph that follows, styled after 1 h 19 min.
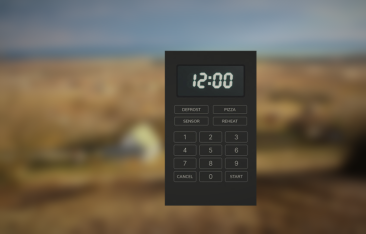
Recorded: 12 h 00 min
